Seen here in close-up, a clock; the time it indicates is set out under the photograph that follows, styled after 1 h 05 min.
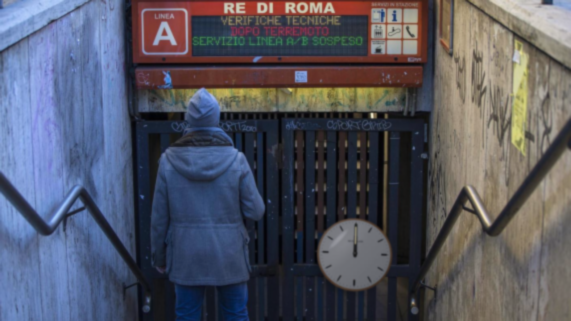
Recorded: 12 h 00 min
